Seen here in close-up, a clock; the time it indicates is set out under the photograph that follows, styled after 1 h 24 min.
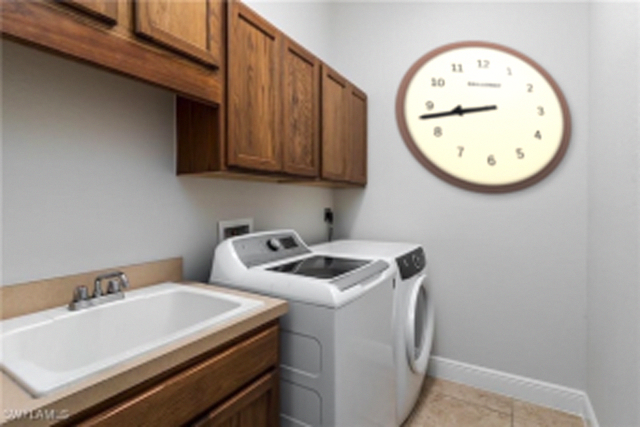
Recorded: 8 h 43 min
